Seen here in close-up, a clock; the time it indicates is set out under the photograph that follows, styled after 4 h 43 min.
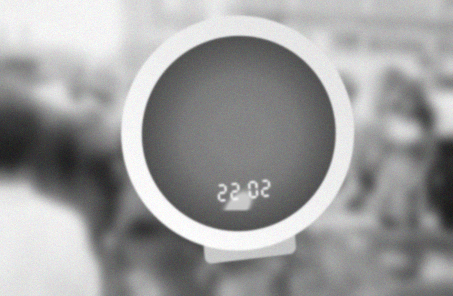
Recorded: 22 h 02 min
